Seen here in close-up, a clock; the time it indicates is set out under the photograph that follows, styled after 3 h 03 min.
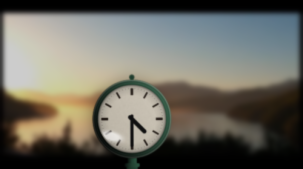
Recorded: 4 h 30 min
